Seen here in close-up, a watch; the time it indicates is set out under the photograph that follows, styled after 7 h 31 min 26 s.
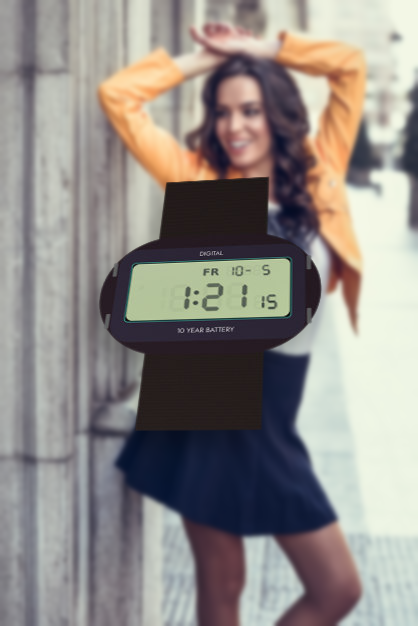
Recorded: 1 h 21 min 15 s
